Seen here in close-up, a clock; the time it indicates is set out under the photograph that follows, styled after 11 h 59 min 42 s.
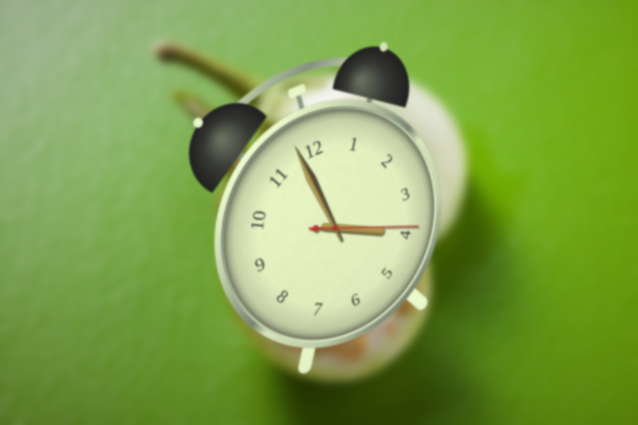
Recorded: 3 h 58 min 19 s
